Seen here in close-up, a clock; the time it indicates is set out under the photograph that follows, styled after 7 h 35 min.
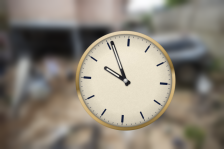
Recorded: 9 h 56 min
